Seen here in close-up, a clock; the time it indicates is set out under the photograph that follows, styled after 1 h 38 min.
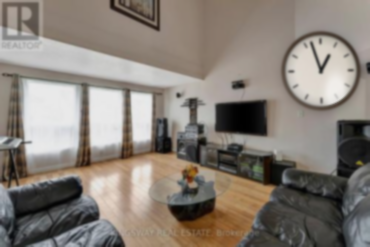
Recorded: 12 h 57 min
